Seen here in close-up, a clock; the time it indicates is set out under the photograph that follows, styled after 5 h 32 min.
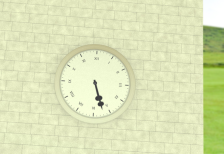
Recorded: 5 h 27 min
